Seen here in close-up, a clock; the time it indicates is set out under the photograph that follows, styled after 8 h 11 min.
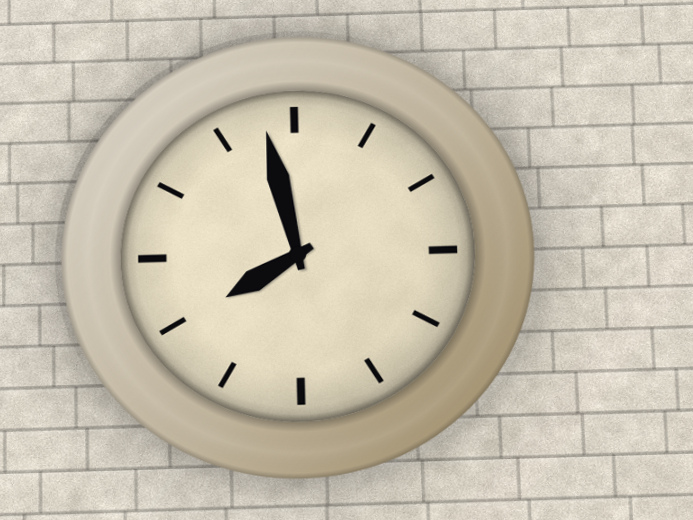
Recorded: 7 h 58 min
